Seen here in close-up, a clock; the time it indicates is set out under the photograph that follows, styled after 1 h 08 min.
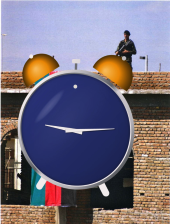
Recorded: 9 h 14 min
